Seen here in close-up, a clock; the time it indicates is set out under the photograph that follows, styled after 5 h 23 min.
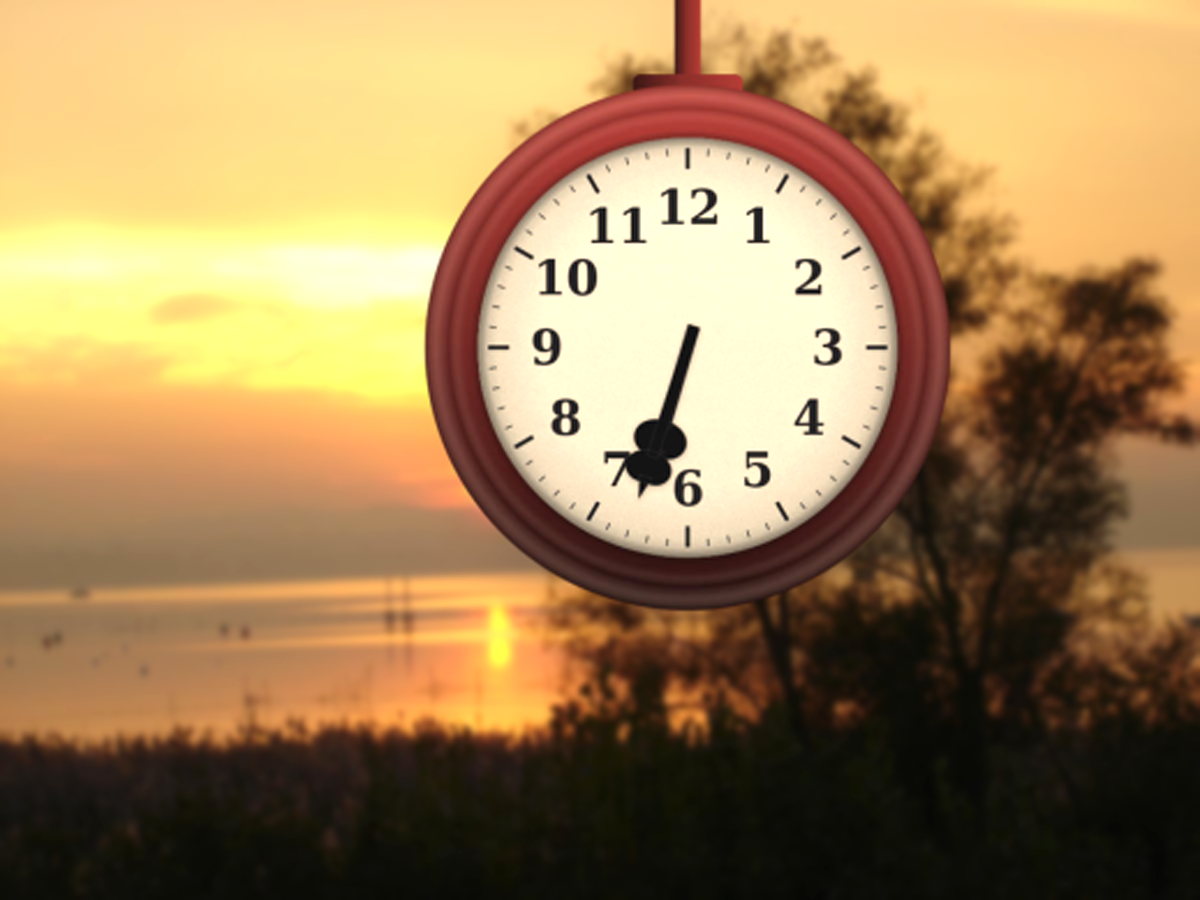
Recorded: 6 h 33 min
